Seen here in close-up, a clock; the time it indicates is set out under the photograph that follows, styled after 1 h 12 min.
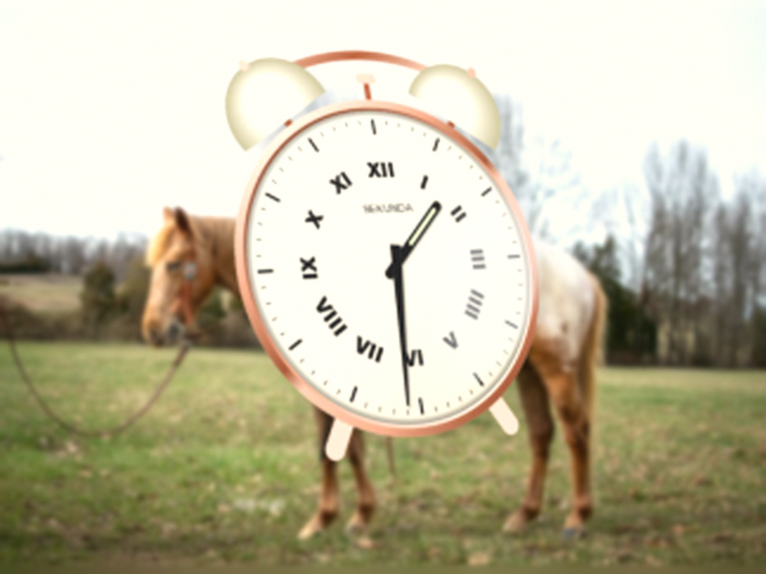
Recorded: 1 h 31 min
